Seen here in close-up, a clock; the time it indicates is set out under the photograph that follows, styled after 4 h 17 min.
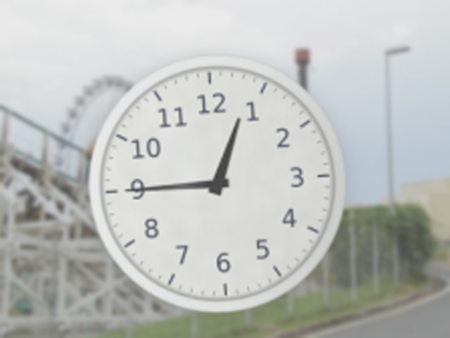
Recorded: 12 h 45 min
